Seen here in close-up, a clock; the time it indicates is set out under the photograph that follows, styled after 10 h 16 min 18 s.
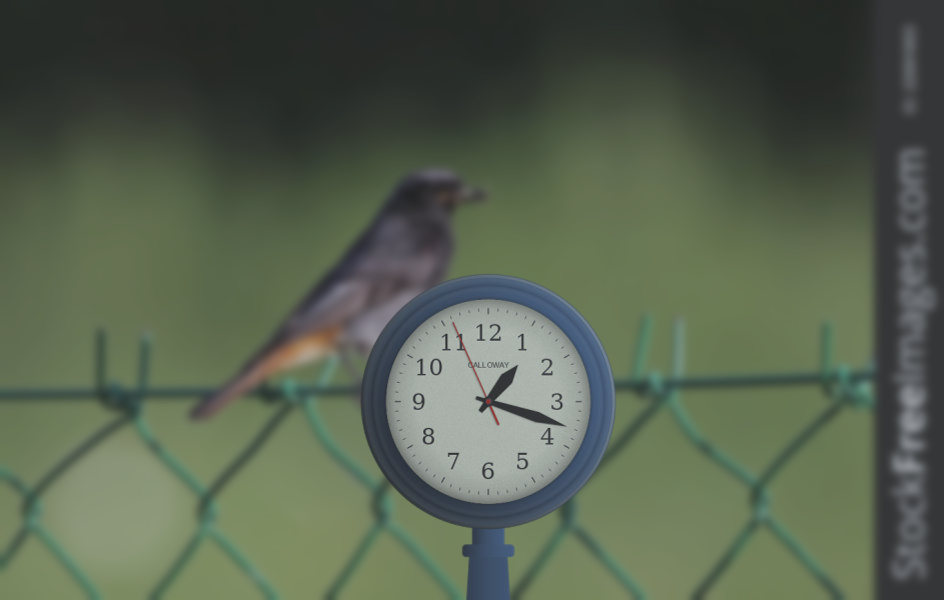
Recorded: 1 h 17 min 56 s
